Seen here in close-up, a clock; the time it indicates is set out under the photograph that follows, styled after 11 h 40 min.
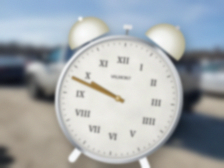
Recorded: 9 h 48 min
